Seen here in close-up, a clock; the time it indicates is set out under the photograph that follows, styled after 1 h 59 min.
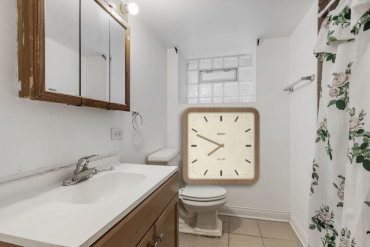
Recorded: 7 h 49 min
